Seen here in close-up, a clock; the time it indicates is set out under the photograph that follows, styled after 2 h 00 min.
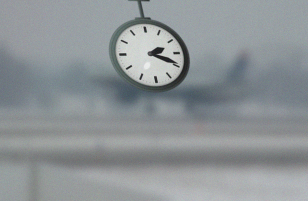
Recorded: 2 h 19 min
